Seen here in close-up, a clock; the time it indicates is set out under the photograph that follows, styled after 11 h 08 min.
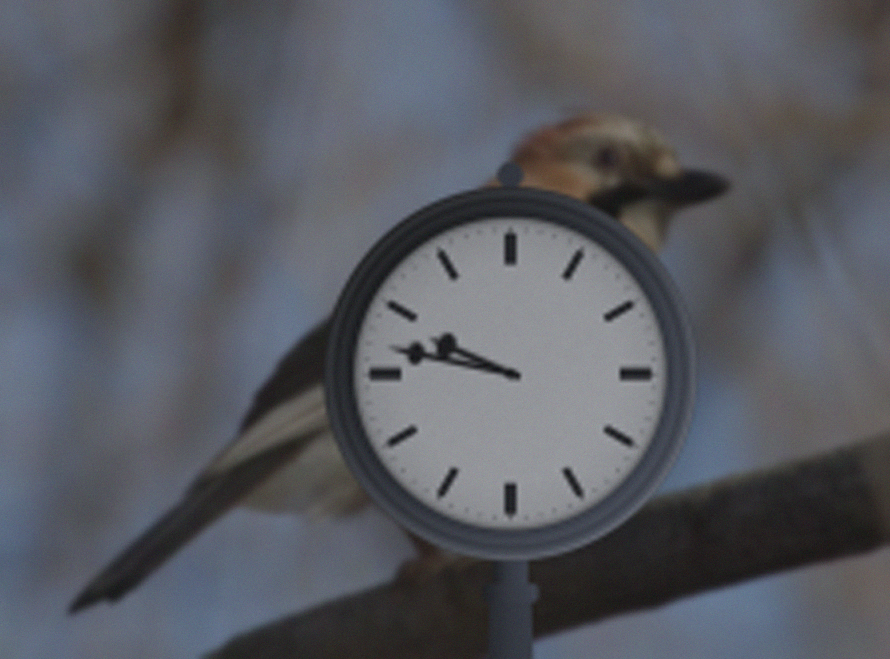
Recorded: 9 h 47 min
